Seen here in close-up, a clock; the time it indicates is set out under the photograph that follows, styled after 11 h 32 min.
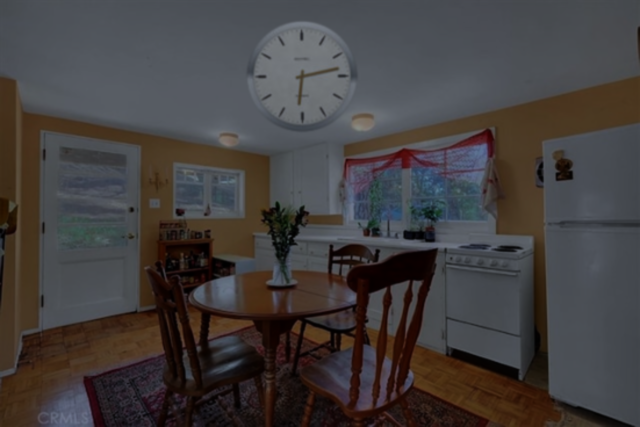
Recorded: 6 h 13 min
